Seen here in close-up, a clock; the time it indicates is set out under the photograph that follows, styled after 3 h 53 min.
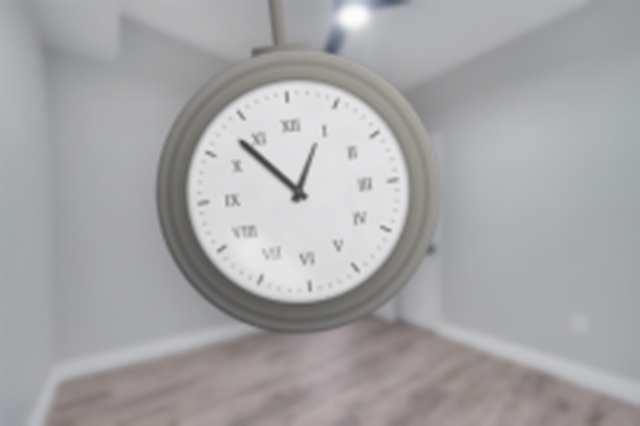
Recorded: 12 h 53 min
